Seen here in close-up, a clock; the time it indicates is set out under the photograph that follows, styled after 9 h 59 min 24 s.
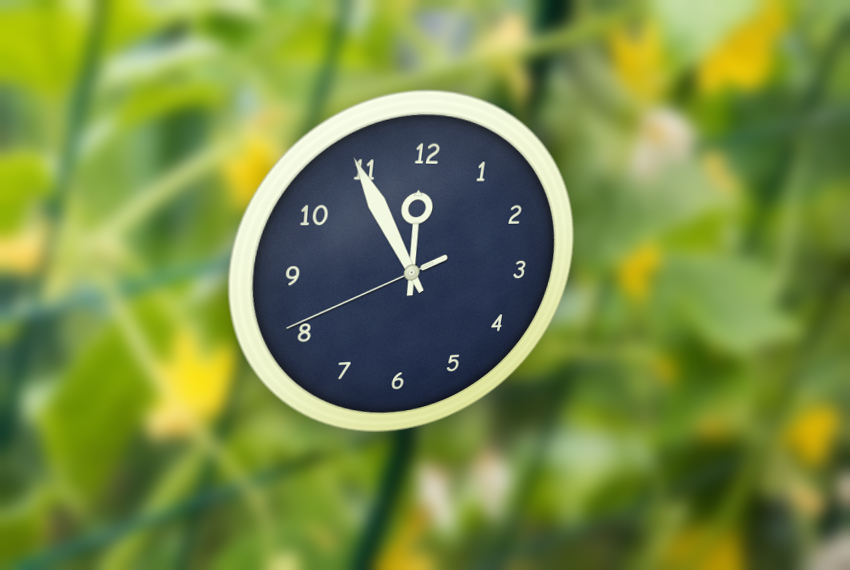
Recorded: 11 h 54 min 41 s
